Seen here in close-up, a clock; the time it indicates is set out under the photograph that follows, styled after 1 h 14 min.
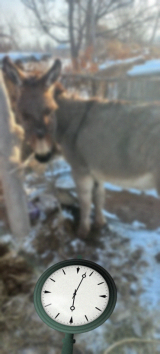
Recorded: 6 h 03 min
